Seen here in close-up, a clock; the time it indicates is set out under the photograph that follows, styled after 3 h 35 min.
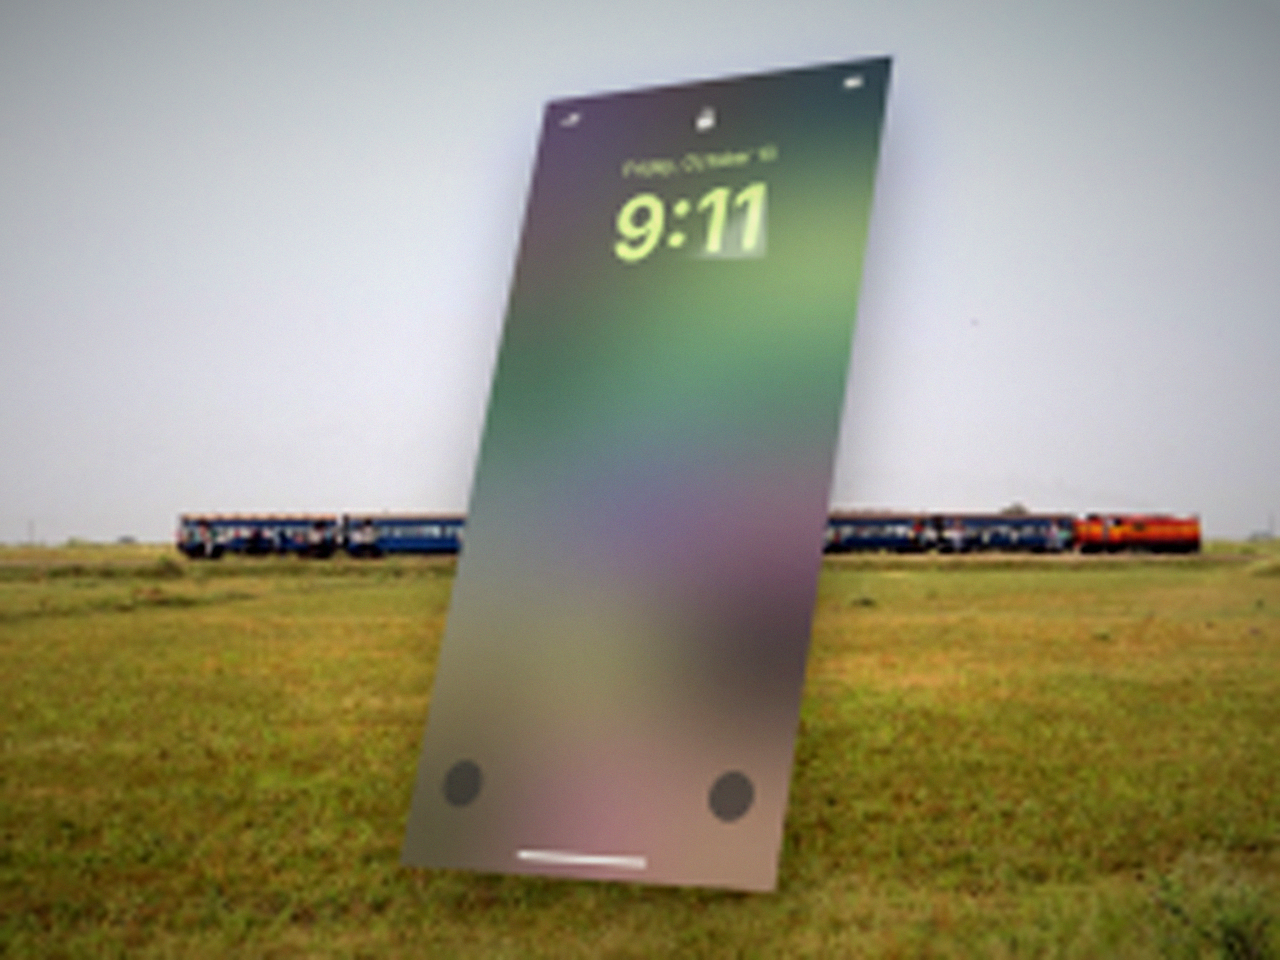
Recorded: 9 h 11 min
